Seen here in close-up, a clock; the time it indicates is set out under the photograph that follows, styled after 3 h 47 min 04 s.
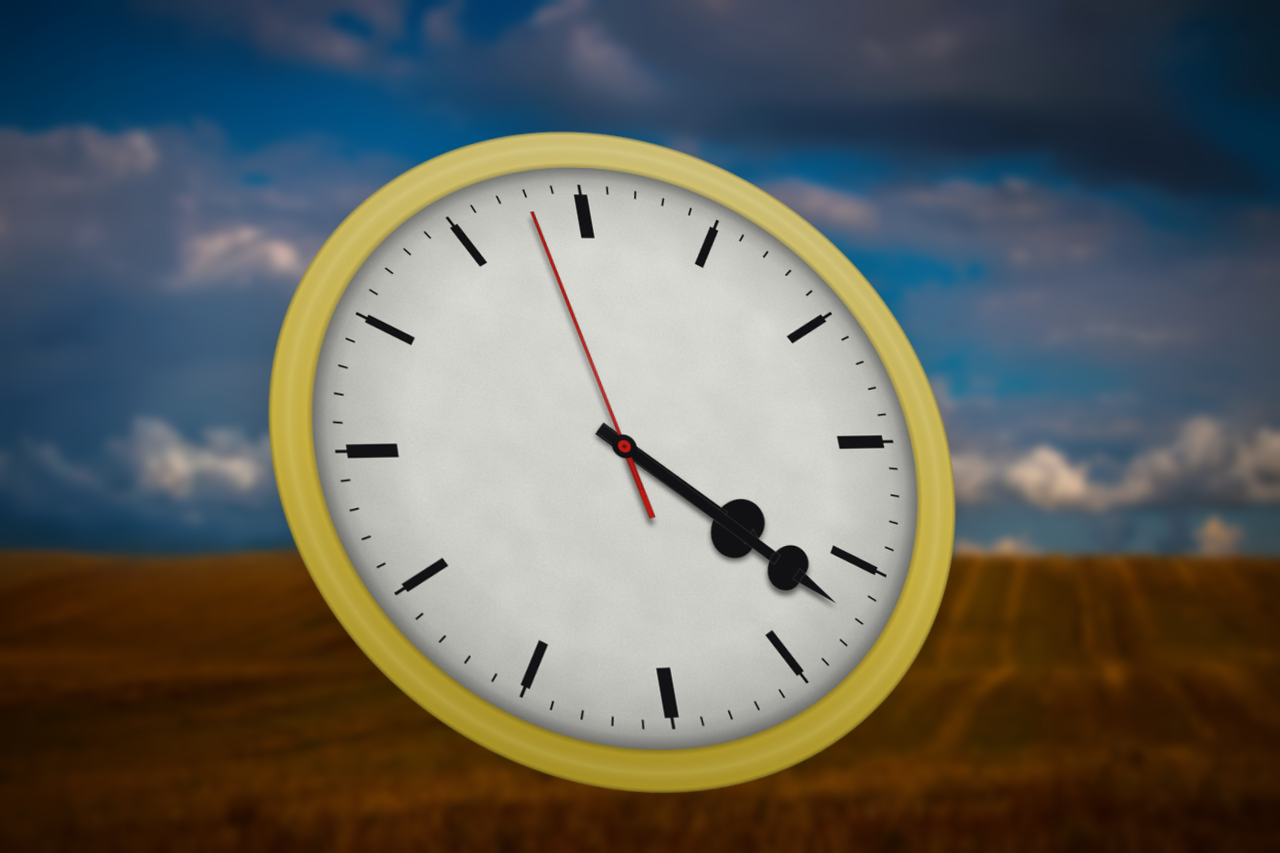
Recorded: 4 h 21 min 58 s
